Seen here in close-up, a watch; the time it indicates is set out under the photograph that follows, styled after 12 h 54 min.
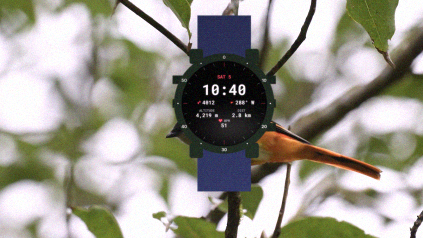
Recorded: 10 h 40 min
